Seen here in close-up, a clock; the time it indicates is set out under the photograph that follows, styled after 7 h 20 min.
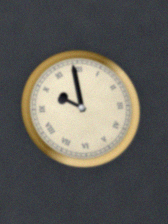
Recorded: 9 h 59 min
